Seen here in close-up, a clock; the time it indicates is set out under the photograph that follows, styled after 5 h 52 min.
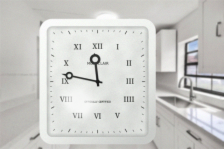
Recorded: 11 h 47 min
